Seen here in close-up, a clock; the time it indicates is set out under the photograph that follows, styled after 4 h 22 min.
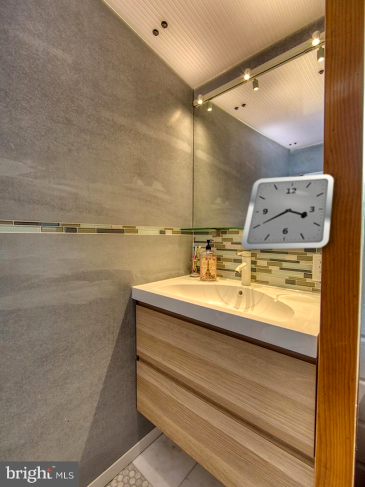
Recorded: 3 h 40 min
